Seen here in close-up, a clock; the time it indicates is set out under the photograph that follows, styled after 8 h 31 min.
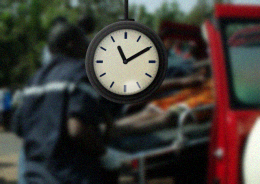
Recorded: 11 h 10 min
